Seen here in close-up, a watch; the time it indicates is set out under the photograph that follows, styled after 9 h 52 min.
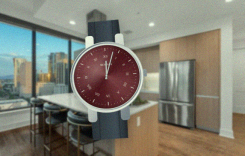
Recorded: 12 h 03 min
